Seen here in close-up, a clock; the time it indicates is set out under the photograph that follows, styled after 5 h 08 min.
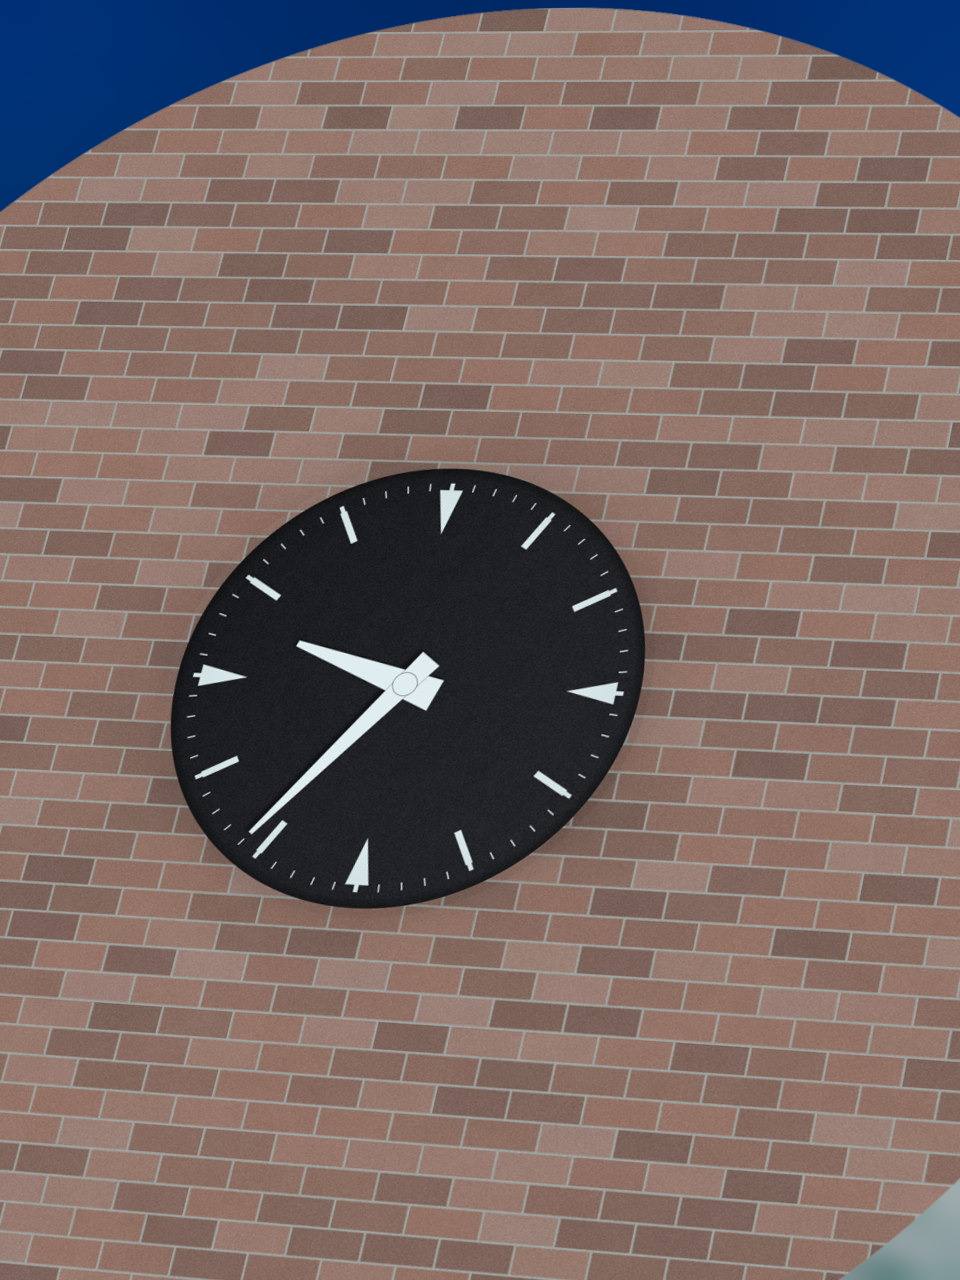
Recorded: 9 h 36 min
